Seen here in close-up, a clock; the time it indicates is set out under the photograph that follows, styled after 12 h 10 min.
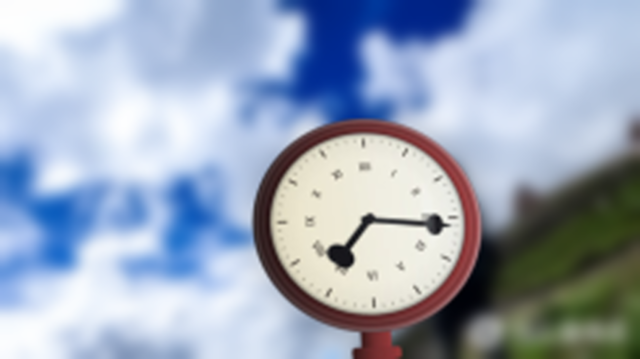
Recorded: 7 h 16 min
